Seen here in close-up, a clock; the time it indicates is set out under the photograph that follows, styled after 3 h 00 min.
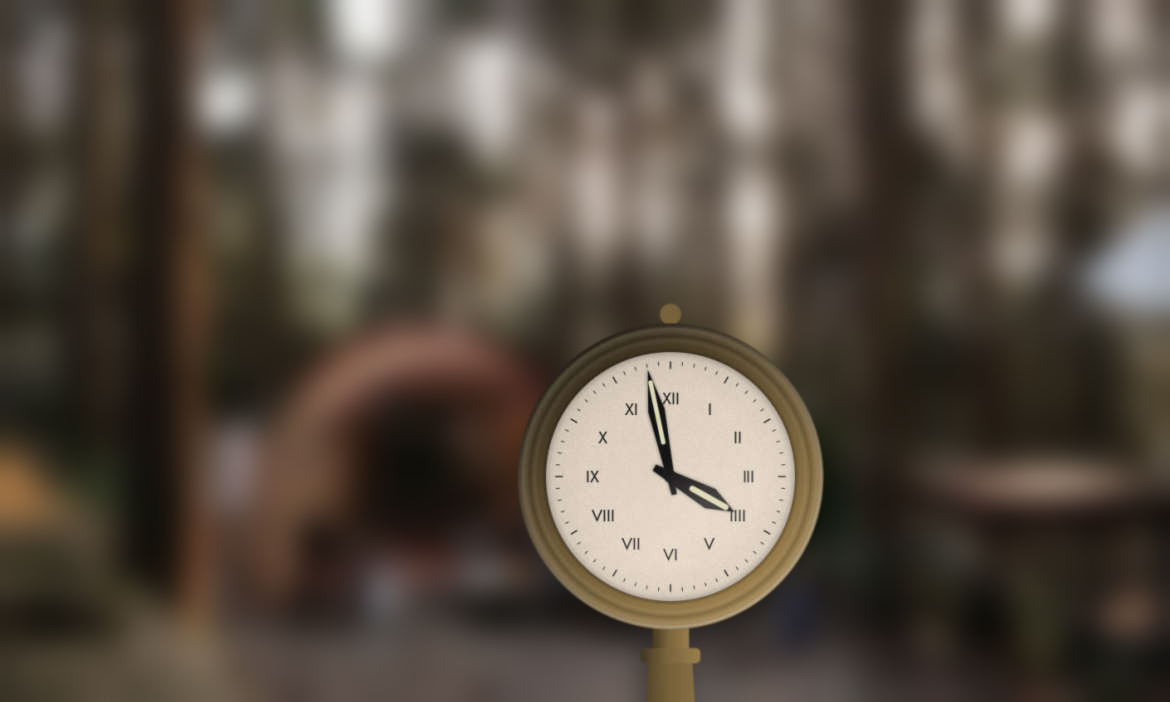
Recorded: 3 h 58 min
